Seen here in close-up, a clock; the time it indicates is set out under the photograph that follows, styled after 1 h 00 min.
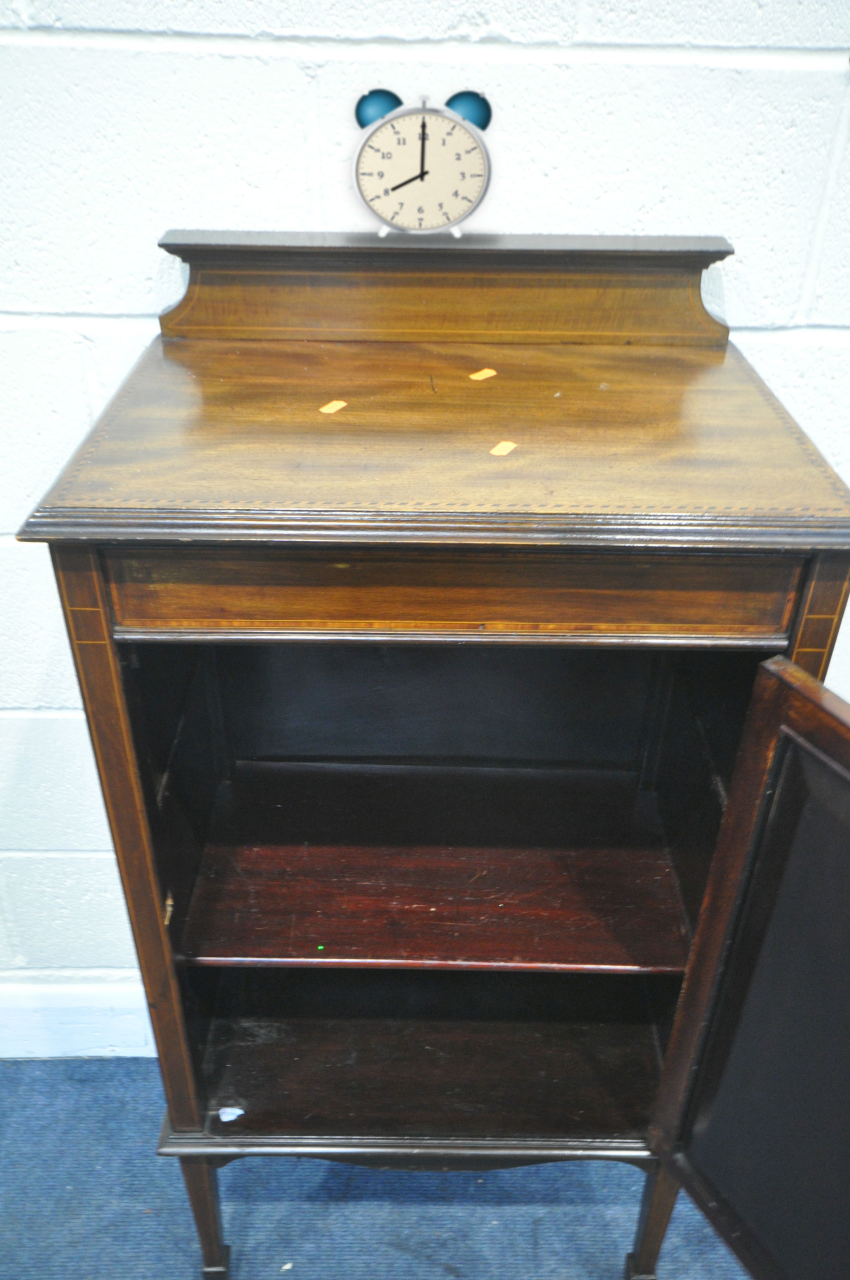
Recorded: 8 h 00 min
